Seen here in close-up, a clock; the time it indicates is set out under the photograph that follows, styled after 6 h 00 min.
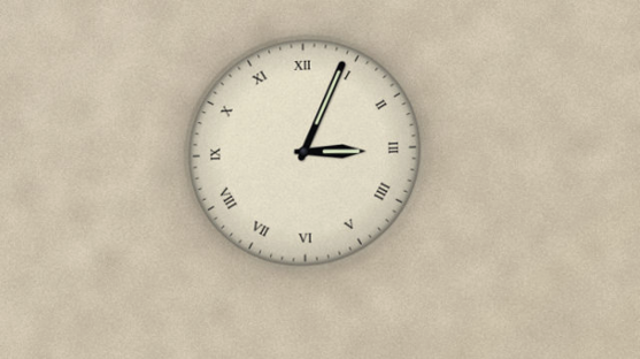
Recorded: 3 h 04 min
